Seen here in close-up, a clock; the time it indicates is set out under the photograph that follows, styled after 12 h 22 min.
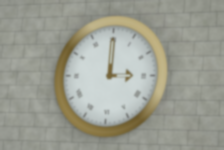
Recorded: 3 h 00 min
